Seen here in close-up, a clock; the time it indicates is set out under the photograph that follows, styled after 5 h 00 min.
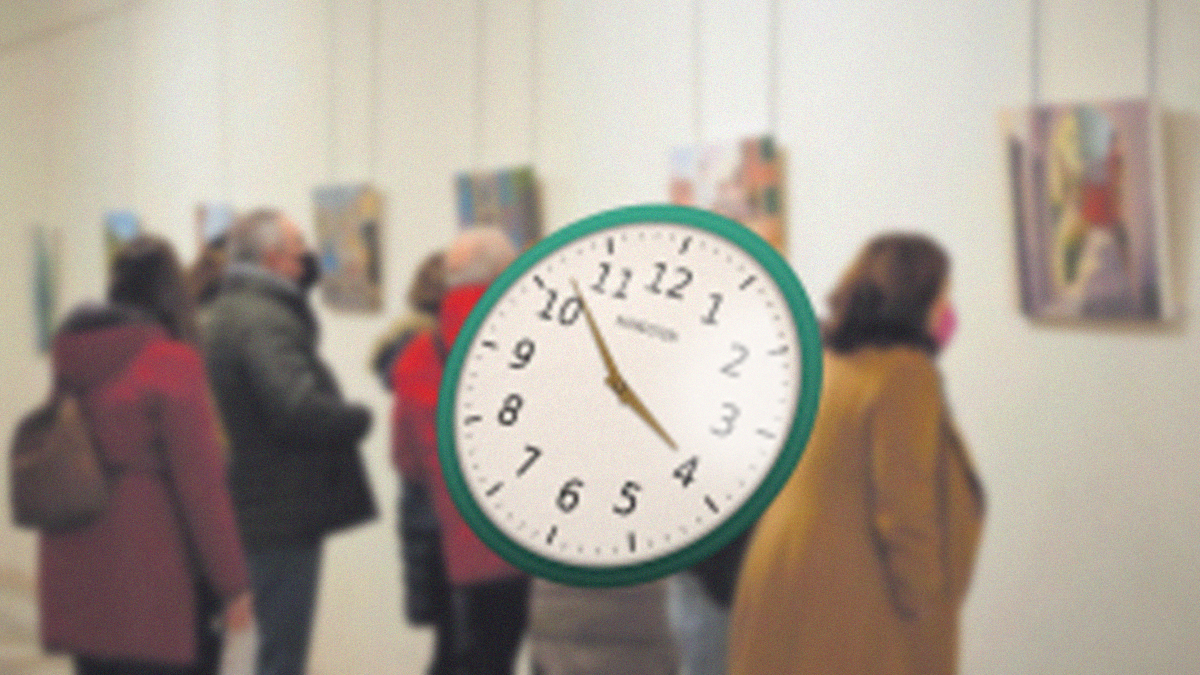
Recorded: 3 h 52 min
